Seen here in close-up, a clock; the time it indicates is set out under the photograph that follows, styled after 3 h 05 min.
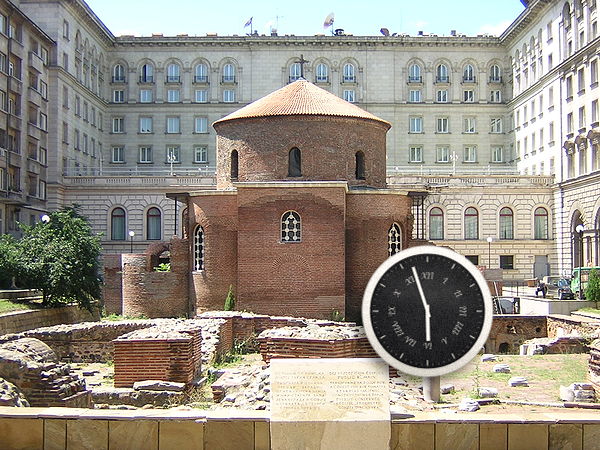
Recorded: 5 h 57 min
